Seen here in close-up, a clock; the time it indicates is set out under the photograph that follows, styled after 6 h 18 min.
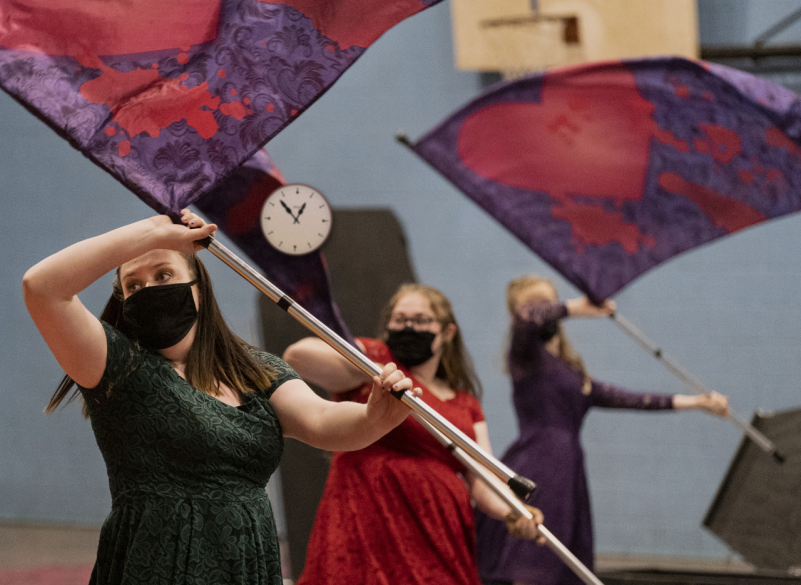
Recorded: 12 h 53 min
